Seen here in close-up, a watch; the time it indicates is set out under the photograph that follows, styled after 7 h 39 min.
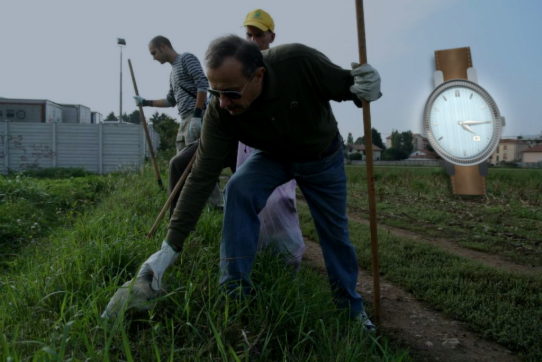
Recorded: 4 h 15 min
